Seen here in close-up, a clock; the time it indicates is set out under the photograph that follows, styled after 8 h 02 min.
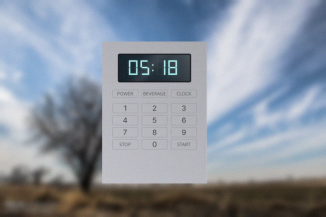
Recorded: 5 h 18 min
